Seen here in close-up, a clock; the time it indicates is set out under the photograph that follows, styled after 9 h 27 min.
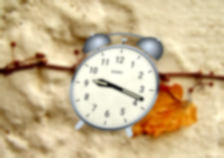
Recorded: 9 h 18 min
